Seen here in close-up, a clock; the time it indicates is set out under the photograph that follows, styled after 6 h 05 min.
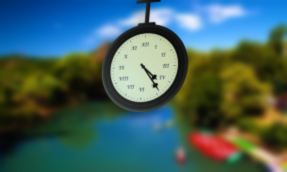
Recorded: 4 h 24 min
